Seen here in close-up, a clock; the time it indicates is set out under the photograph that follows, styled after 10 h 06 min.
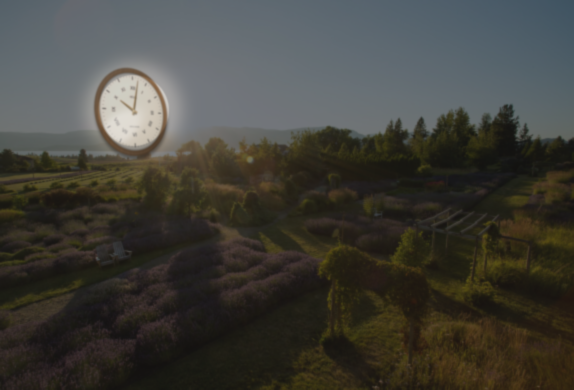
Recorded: 10 h 02 min
